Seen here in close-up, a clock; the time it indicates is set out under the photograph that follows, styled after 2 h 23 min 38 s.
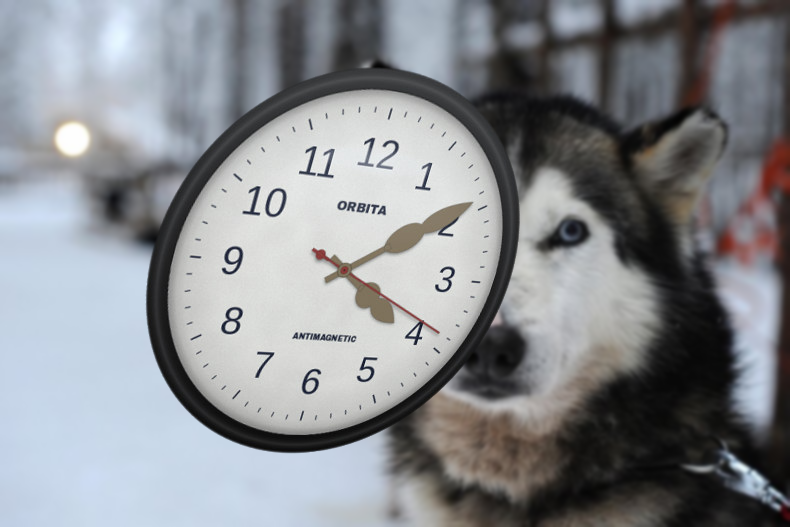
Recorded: 4 h 09 min 19 s
